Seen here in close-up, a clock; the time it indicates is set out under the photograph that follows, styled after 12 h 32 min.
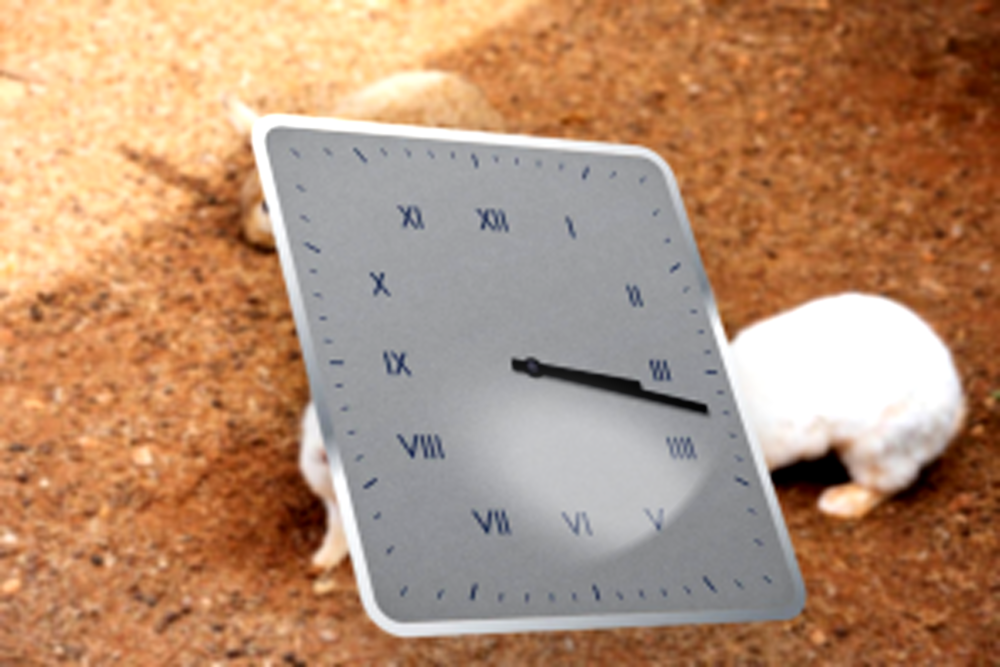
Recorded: 3 h 17 min
